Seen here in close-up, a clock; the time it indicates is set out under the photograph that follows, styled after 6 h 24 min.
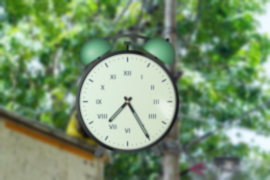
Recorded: 7 h 25 min
